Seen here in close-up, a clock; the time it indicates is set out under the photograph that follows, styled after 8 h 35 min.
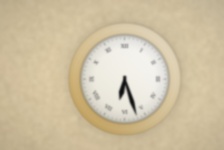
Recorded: 6 h 27 min
